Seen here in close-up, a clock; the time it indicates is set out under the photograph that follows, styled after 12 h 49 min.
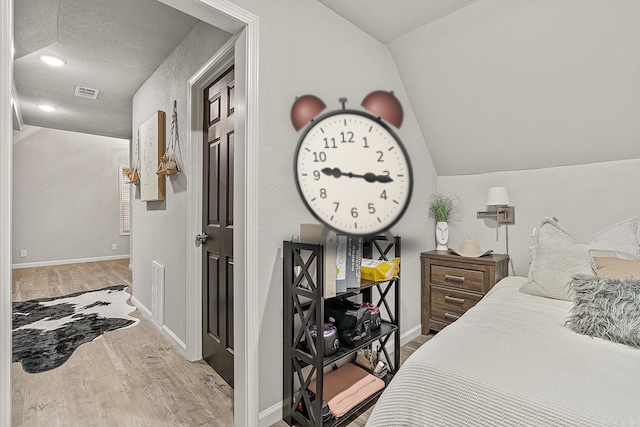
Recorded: 9 h 16 min
